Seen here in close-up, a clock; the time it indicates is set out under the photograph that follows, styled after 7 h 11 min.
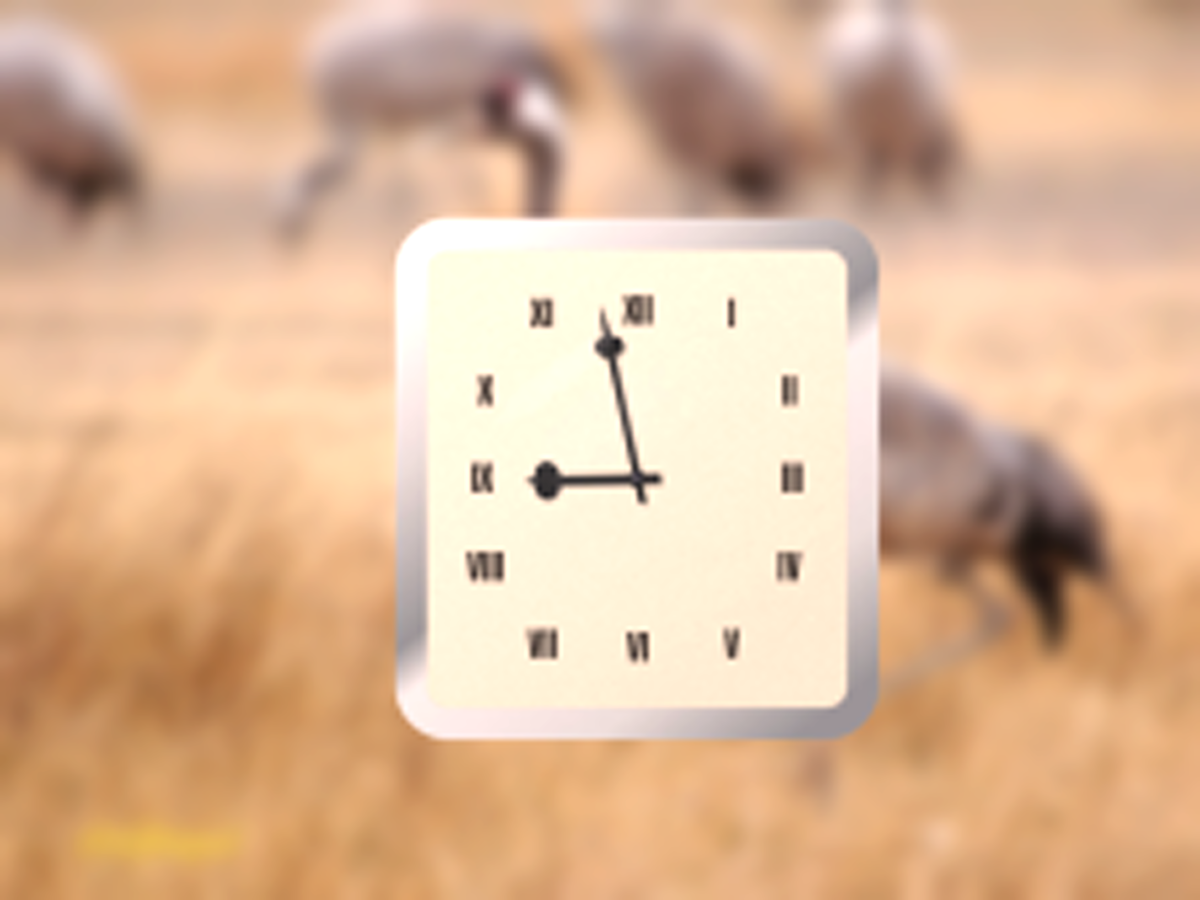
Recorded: 8 h 58 min
